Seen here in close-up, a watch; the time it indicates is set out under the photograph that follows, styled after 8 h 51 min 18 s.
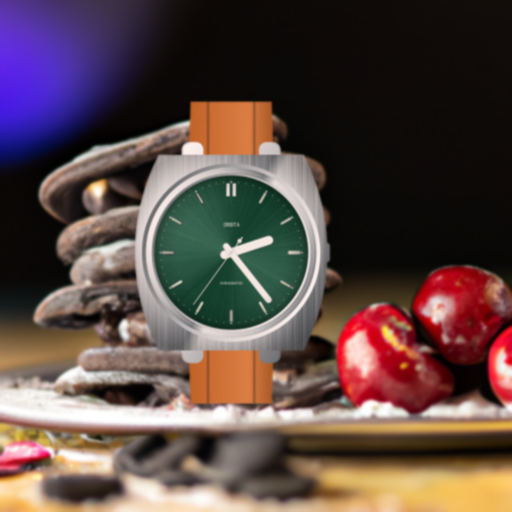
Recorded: 2 h 23 min 36 s
